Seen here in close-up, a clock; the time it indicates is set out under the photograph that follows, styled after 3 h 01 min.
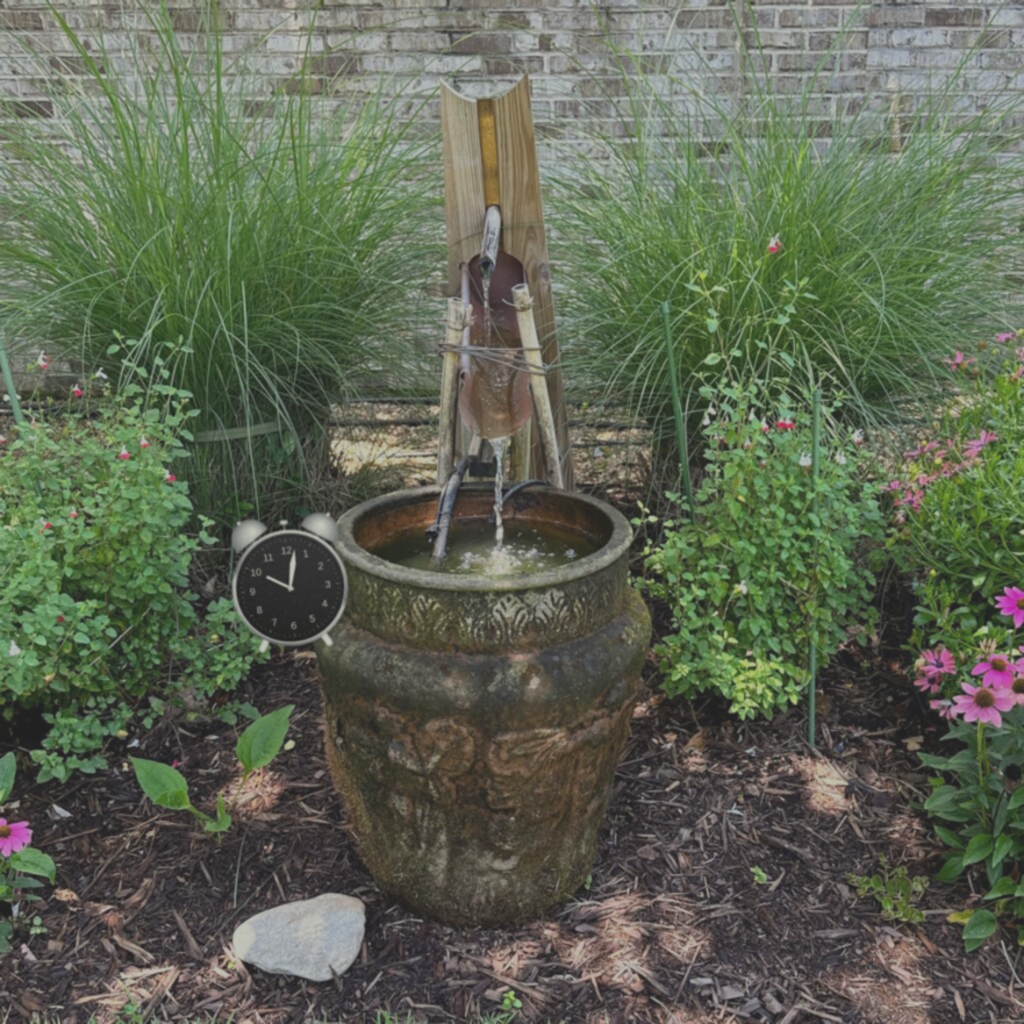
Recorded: 10 h 02 min
